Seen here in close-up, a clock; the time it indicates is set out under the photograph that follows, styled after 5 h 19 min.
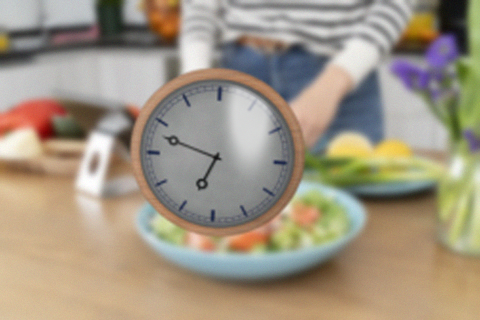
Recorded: 6 h 48 min
